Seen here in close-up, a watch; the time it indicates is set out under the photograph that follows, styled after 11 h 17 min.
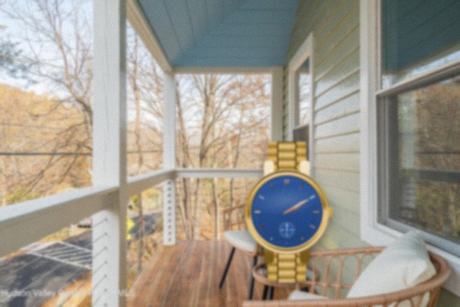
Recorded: 2 h 10 min
